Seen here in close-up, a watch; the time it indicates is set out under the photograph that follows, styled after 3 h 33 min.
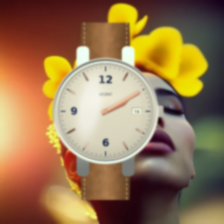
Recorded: 2 h 10 min
